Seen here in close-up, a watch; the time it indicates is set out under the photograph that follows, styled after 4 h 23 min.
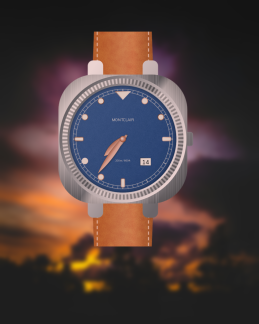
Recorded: 7 h 36 min
